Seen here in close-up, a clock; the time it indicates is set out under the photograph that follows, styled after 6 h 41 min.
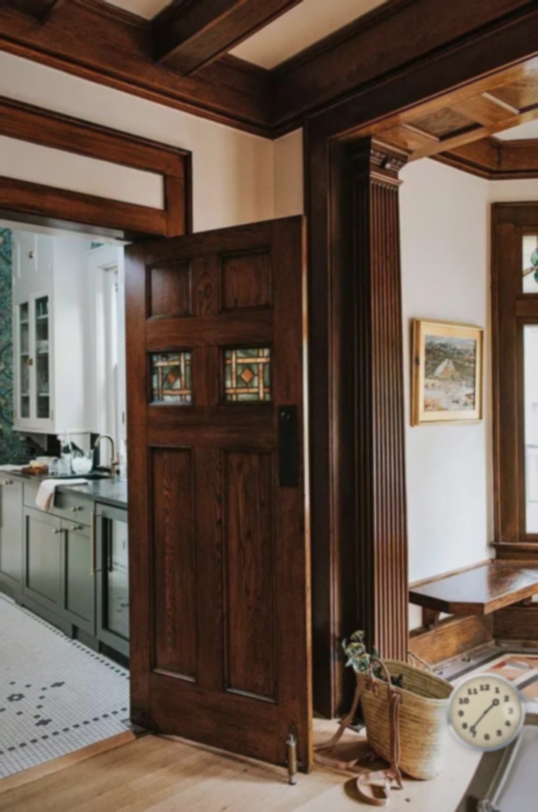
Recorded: 1 h 37 min
